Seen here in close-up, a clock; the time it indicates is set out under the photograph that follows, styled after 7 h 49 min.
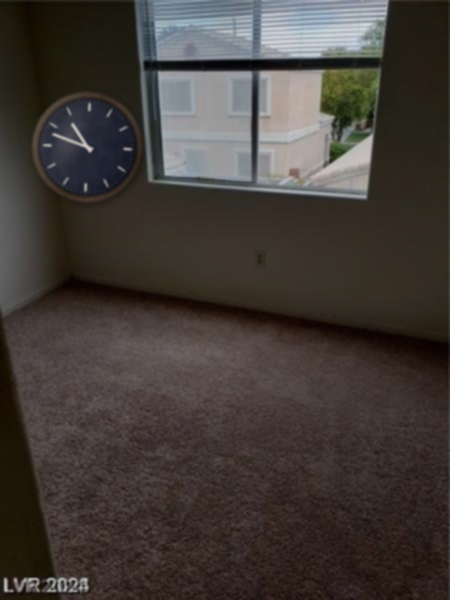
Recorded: 10 h 48 min
